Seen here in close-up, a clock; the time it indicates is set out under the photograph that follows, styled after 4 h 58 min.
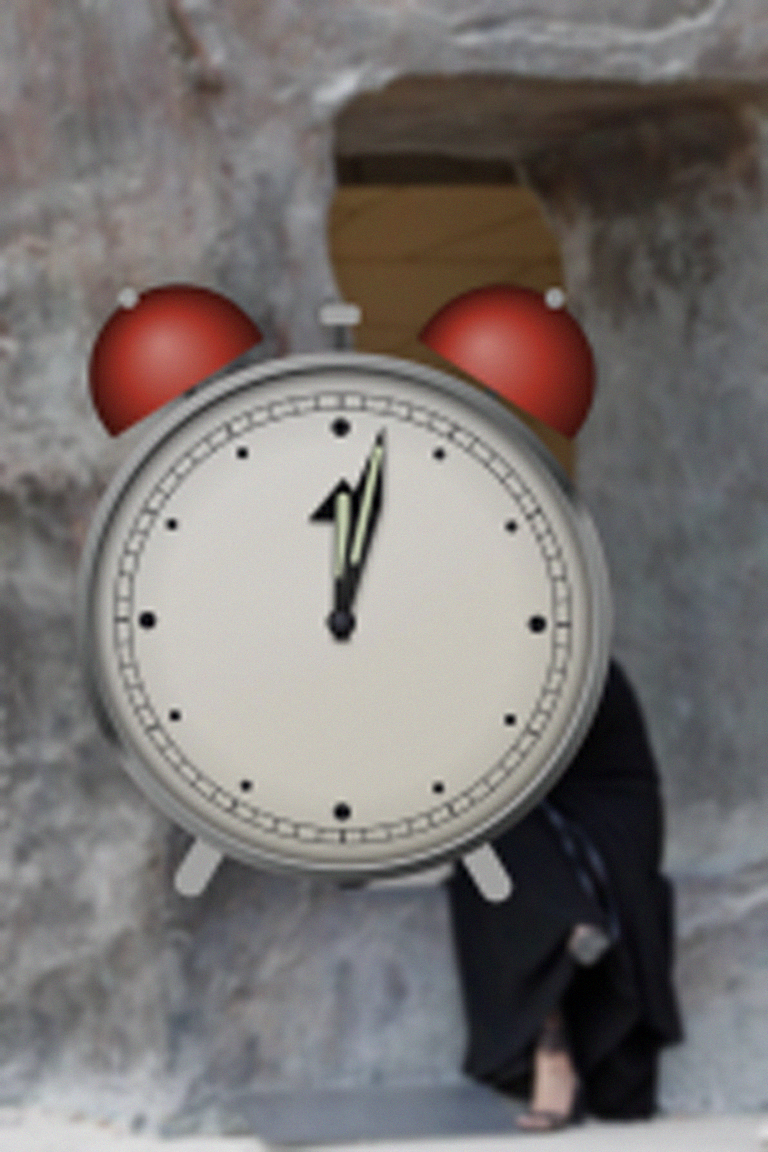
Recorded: 12 h 02 min
